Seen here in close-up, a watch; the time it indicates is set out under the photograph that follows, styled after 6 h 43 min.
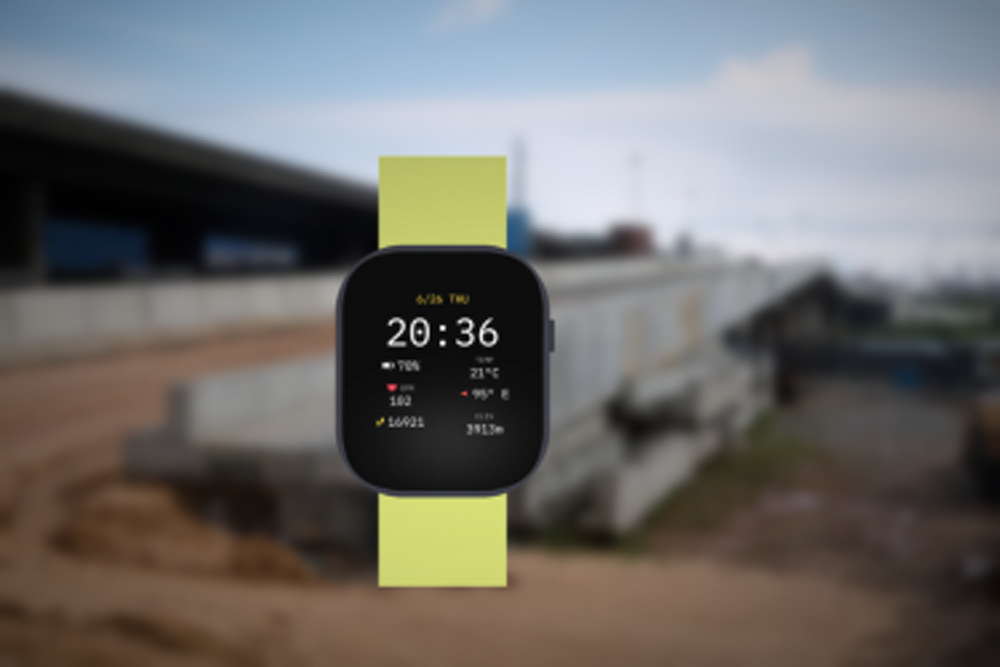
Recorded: 20 h 36 min
